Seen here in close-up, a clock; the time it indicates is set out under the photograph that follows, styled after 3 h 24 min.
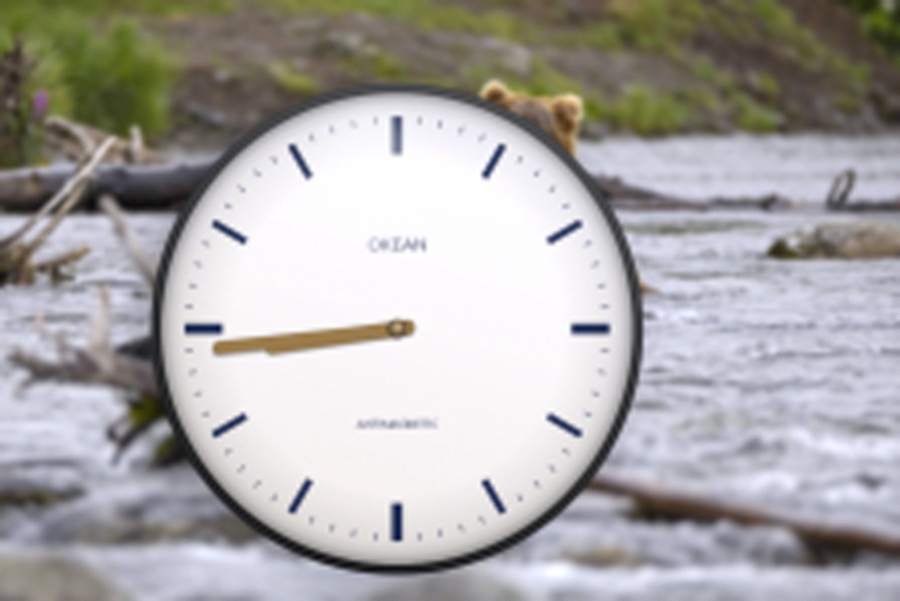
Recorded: 8 h 44 min
